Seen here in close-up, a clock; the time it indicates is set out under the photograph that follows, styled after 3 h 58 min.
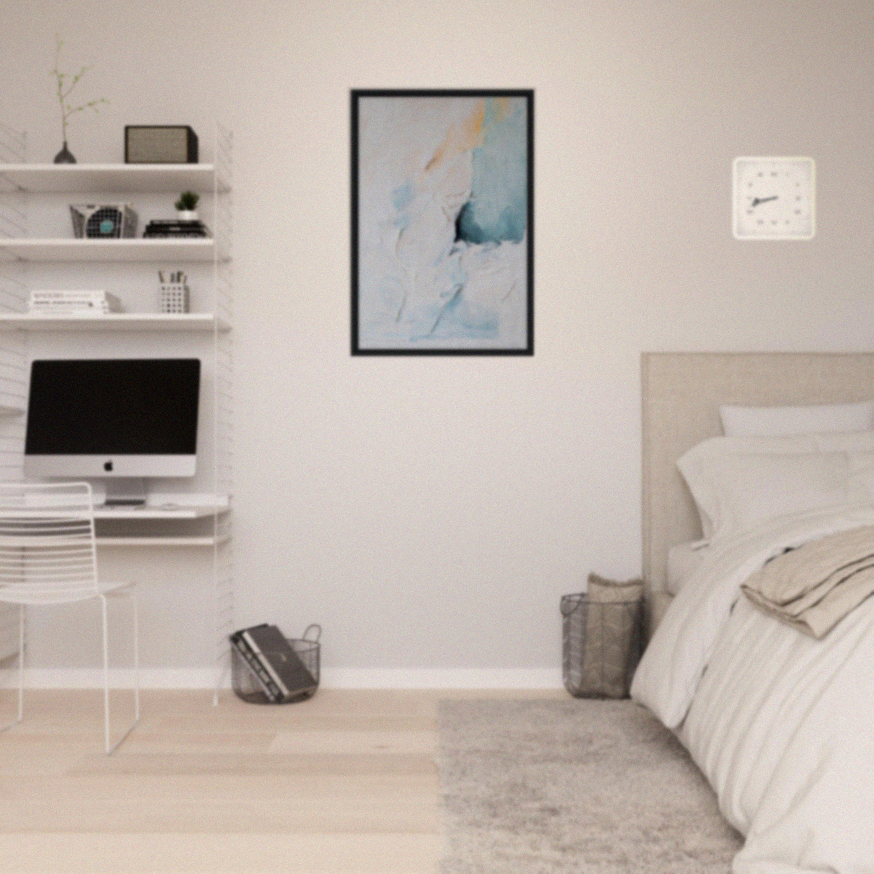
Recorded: 8 h 42 min
